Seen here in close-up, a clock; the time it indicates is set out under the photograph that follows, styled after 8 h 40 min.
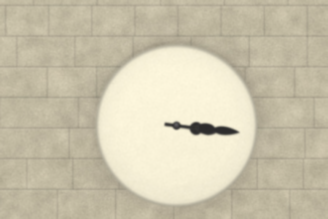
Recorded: 3 h 16 min
